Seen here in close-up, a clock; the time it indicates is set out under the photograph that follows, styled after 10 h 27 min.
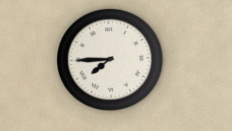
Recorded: 7 h 45 min
